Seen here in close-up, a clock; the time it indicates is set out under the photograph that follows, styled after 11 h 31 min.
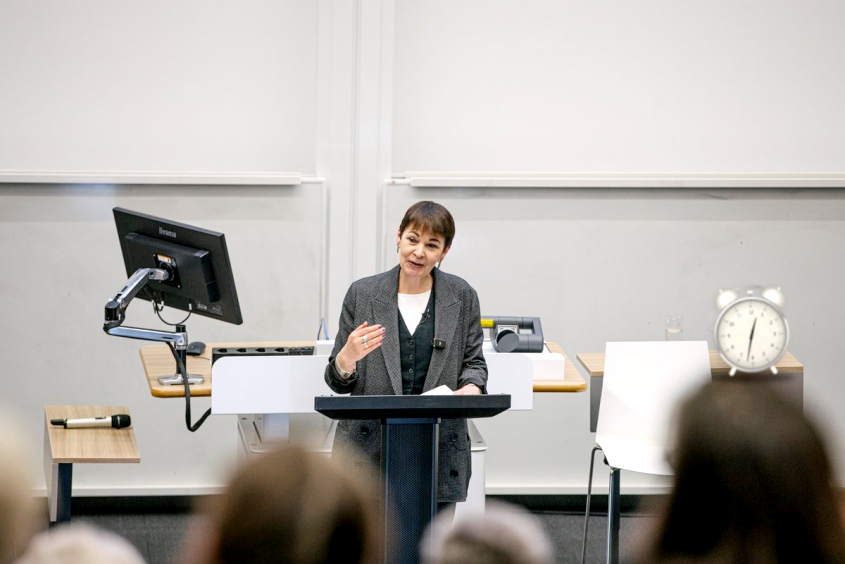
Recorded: 12 h 32 min
